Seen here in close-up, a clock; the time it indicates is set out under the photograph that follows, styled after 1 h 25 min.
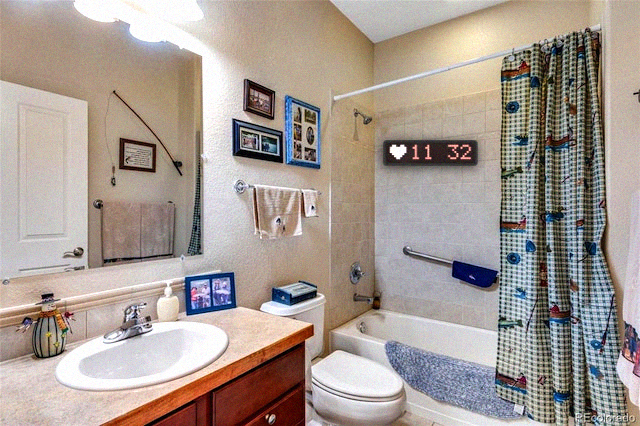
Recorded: 11 h 32 min
